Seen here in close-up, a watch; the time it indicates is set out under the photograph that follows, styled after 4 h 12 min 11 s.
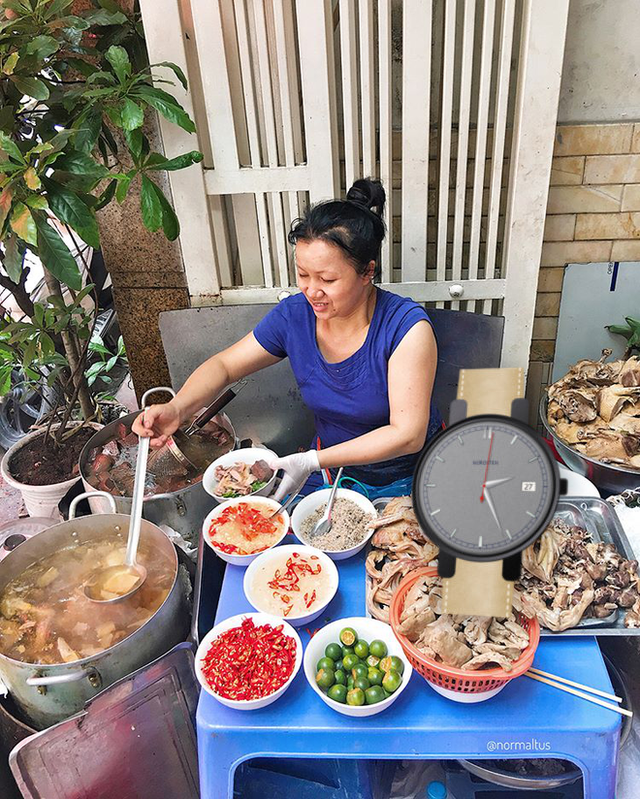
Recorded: 2 h 26 min 01 s
